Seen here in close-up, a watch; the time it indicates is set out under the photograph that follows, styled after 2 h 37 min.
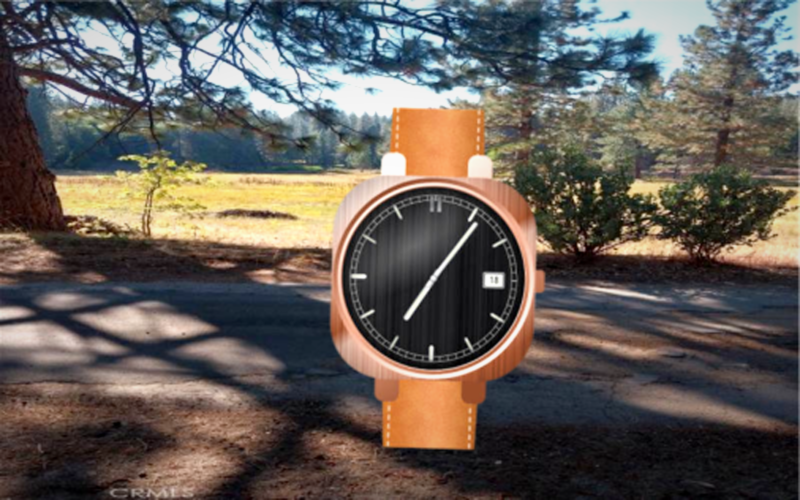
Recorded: 7 h 06 min
